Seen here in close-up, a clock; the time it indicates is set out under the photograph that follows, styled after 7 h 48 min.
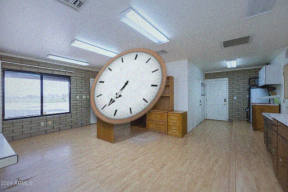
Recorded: 6 h 34 min
